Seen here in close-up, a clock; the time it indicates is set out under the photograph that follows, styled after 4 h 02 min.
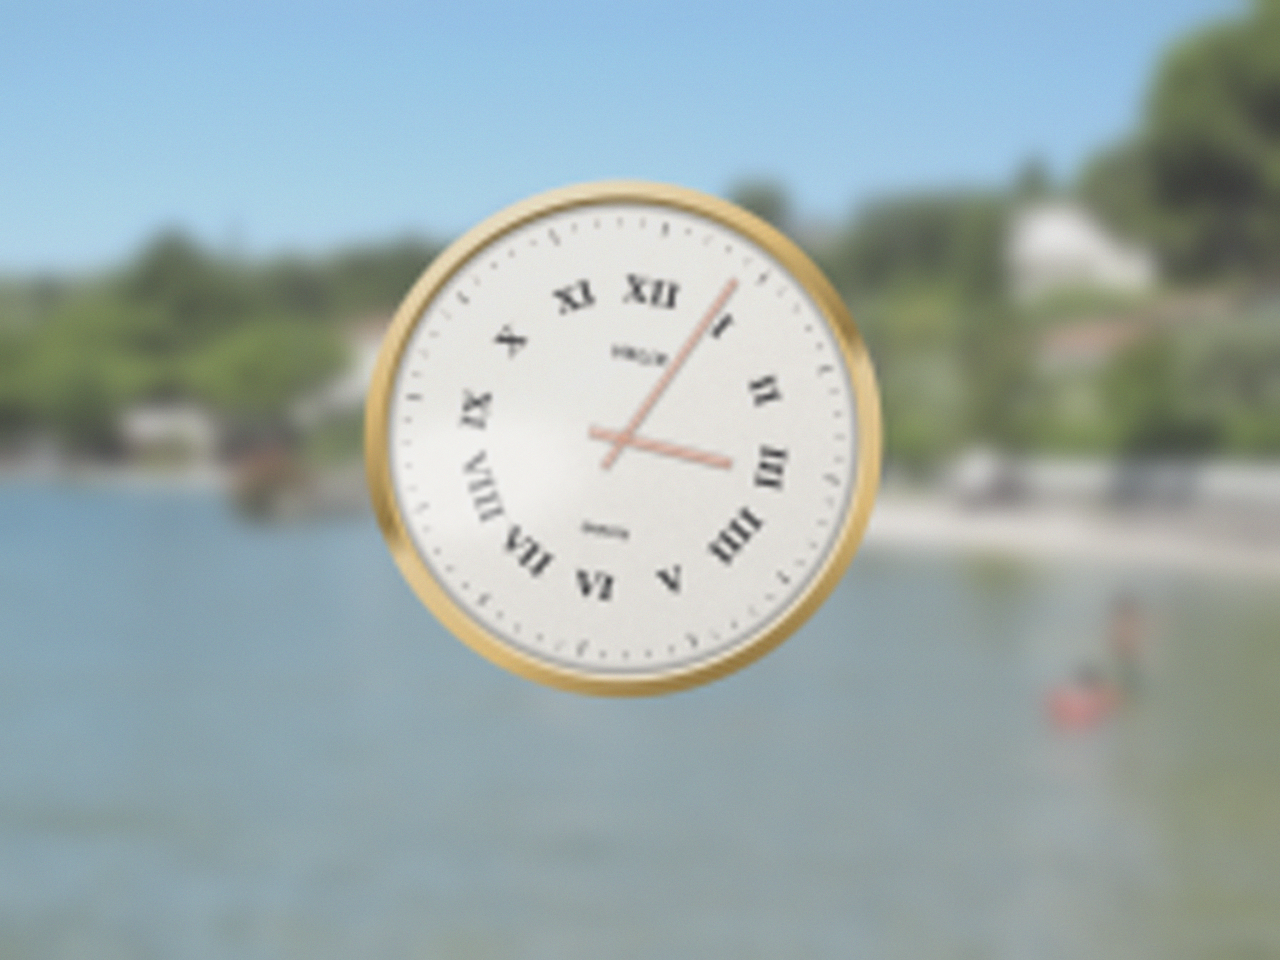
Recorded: 3 h 04 min
